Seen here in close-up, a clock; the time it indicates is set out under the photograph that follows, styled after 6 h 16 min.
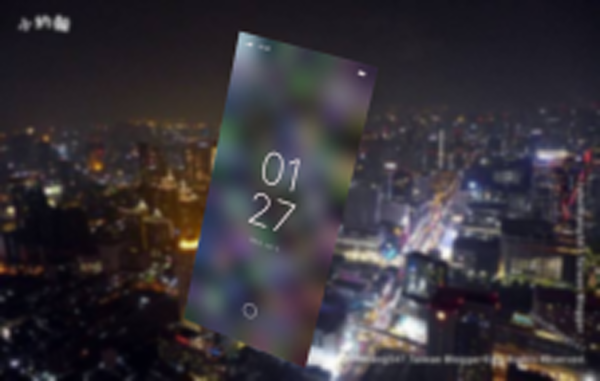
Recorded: 1 h 27 min
